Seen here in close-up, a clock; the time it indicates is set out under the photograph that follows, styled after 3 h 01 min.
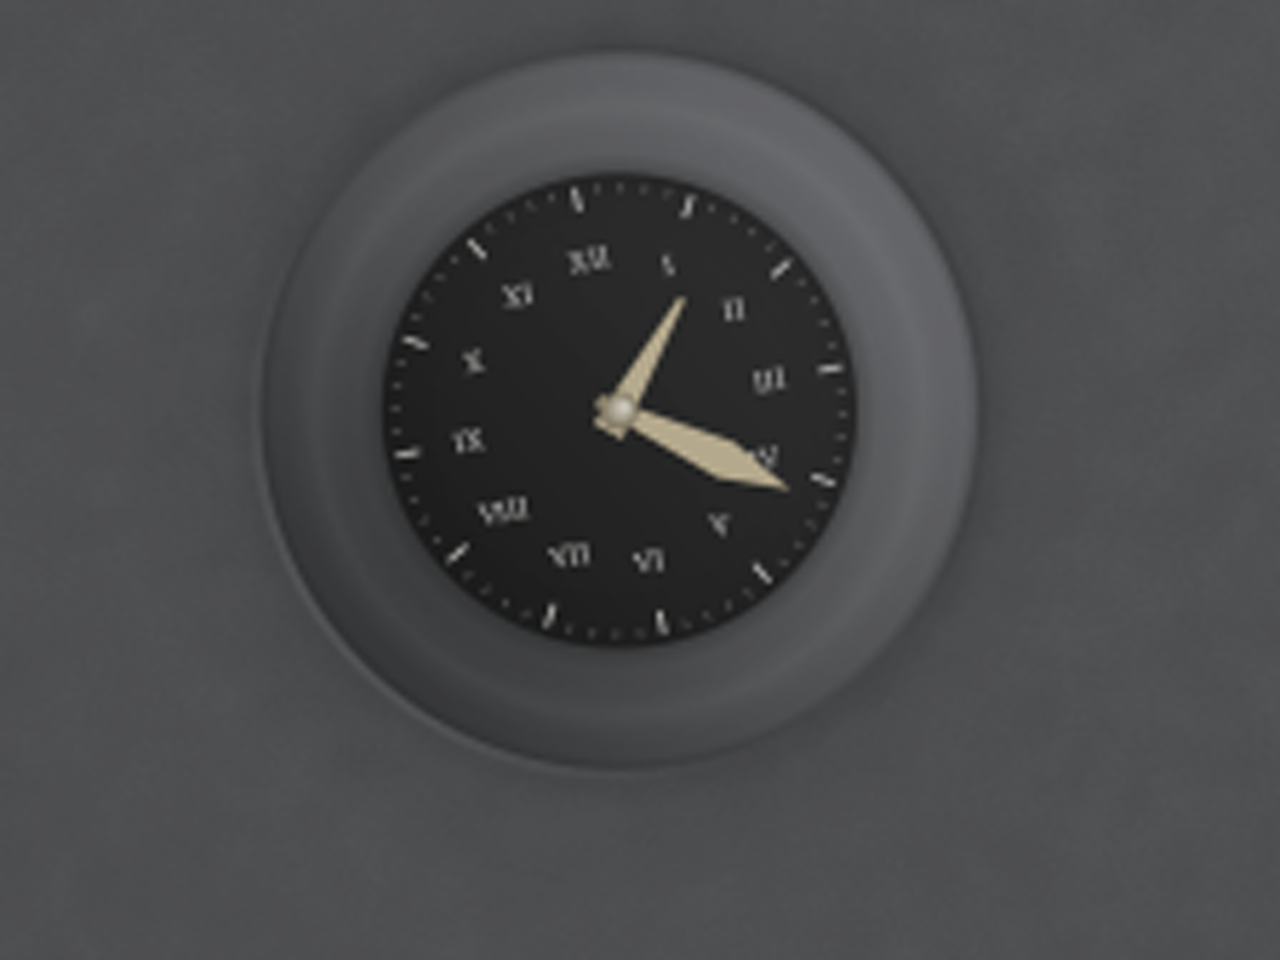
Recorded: 1 h 21 min
